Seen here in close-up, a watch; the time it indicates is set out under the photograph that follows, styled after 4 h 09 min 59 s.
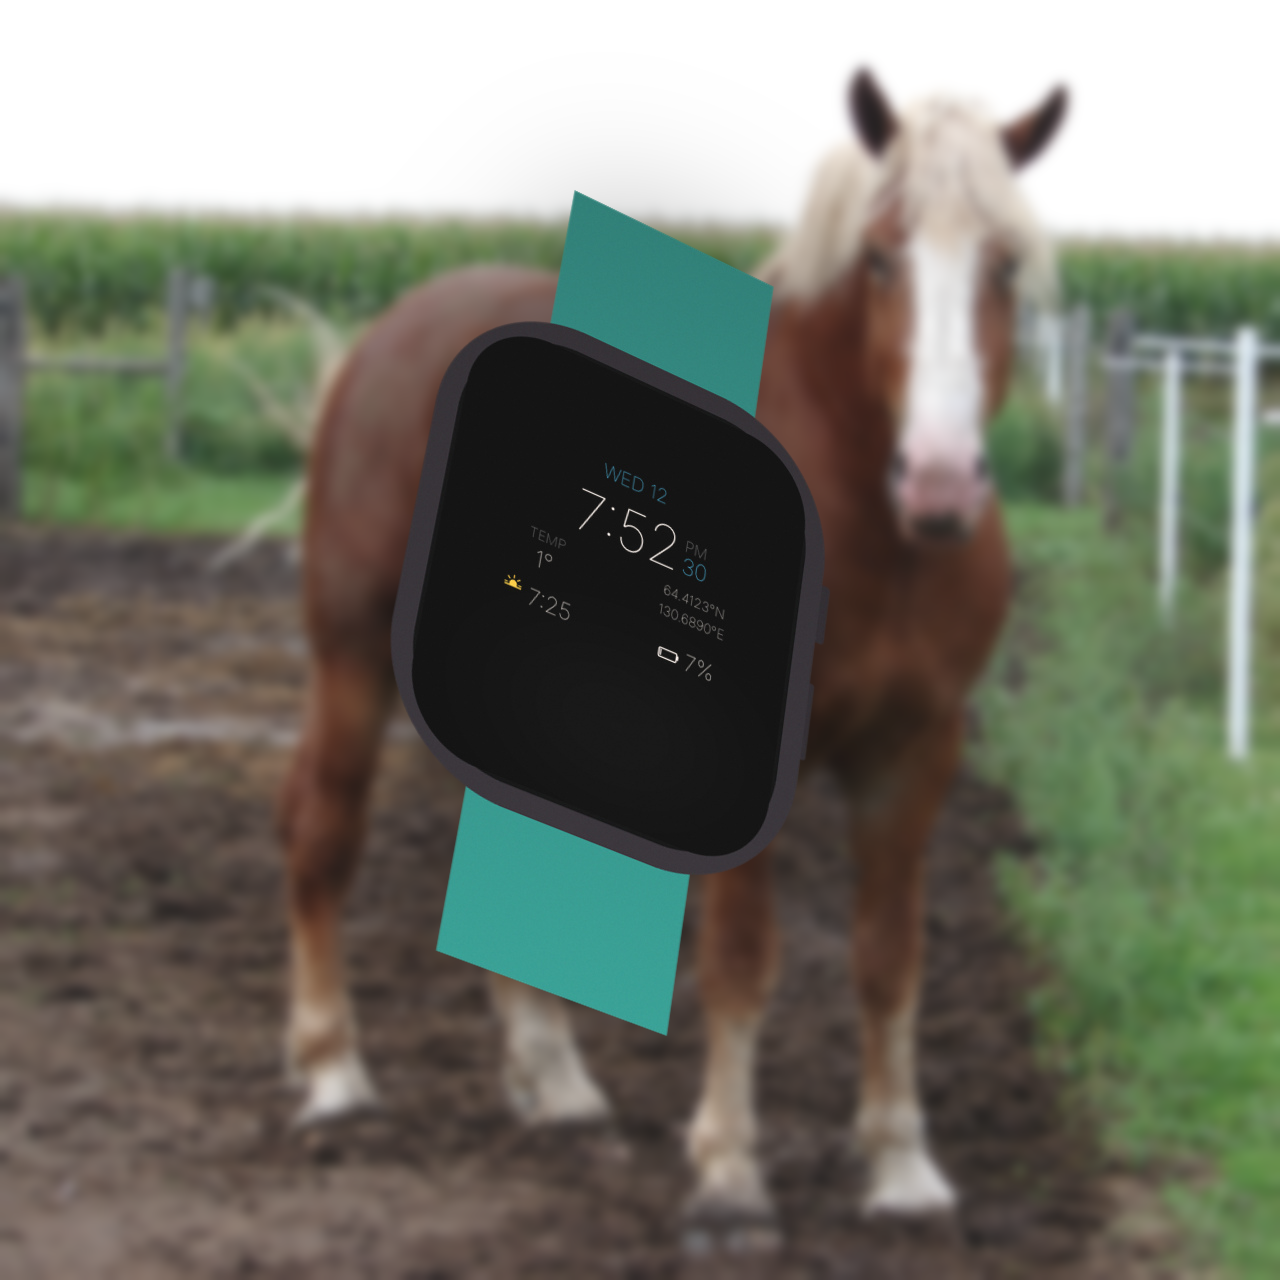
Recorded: 7 h 52 min 30 s
